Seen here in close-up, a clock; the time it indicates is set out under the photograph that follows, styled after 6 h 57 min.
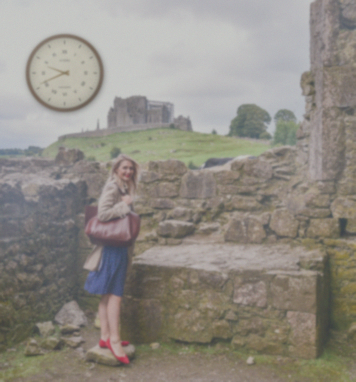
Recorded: 9 h 41 min
